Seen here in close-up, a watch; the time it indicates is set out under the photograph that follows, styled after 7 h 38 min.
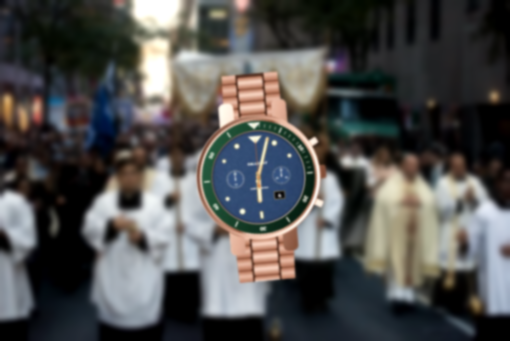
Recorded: 6 h 03 min
